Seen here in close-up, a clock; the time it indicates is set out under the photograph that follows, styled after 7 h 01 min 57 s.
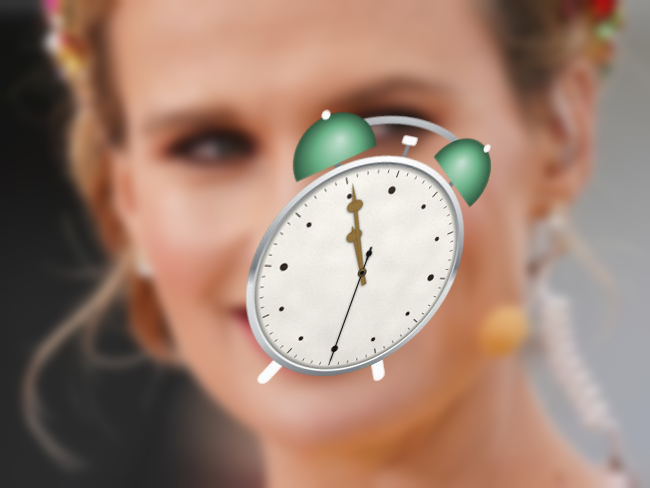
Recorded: 10 h 55 min 30 s
